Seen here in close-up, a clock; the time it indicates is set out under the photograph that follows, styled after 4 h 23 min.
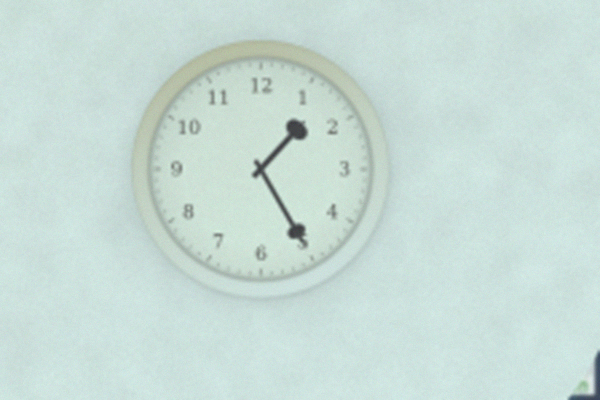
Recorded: 1 h 25 min
